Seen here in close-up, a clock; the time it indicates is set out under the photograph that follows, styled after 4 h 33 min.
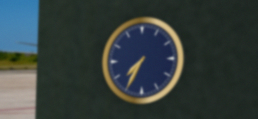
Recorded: 7 h 35 min
